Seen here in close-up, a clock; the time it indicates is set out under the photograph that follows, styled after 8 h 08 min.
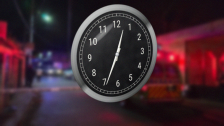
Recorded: 12 h 34 min
